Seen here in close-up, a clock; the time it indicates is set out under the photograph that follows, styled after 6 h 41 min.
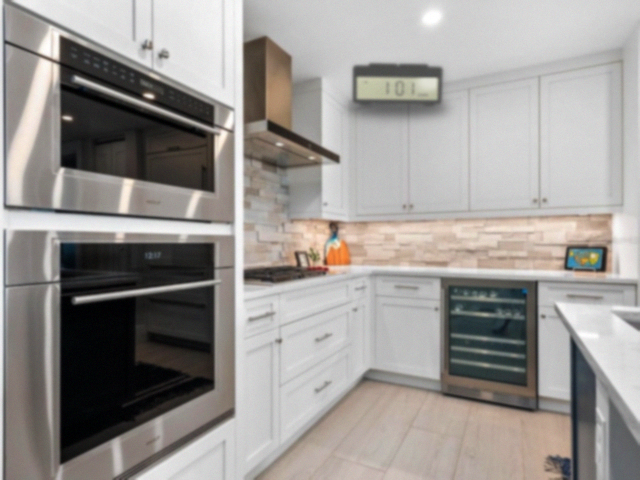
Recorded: 1 h 01 min
